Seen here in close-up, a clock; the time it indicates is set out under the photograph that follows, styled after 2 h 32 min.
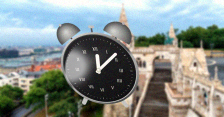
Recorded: 12 h 08 min
